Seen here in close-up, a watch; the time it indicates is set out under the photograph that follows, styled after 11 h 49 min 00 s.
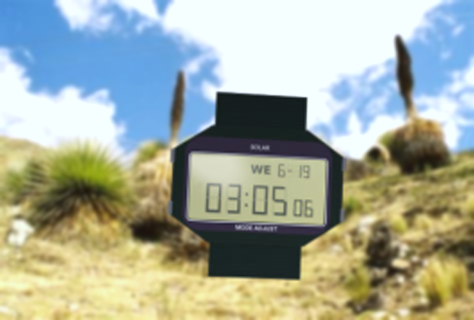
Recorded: 3 h 05 min 06 s
